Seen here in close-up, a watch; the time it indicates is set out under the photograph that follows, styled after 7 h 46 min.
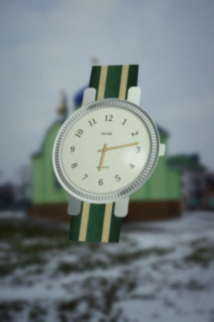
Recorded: 6 h 13 min
